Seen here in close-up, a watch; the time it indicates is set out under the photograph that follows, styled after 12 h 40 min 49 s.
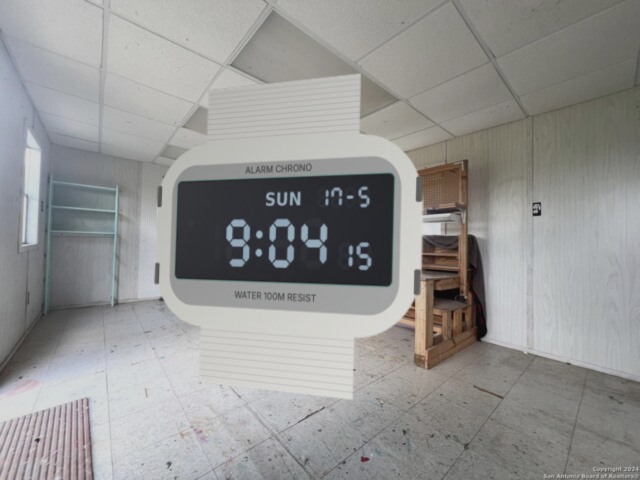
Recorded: 9 h 04 min 15 s
